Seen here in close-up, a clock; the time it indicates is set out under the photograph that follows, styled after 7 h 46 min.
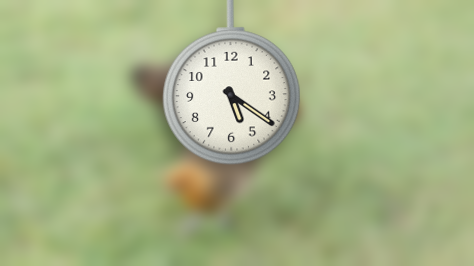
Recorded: 5 h 21 min
